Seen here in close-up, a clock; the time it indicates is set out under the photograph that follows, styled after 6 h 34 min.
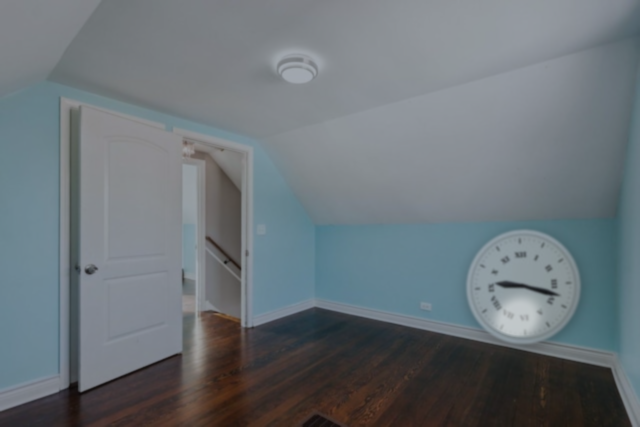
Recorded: 9 h 18 min
